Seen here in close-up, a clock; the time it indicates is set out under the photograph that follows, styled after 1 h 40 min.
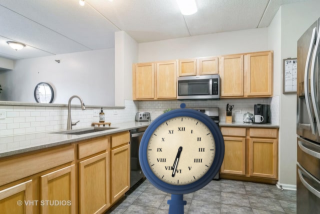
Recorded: 6 h 32 min
